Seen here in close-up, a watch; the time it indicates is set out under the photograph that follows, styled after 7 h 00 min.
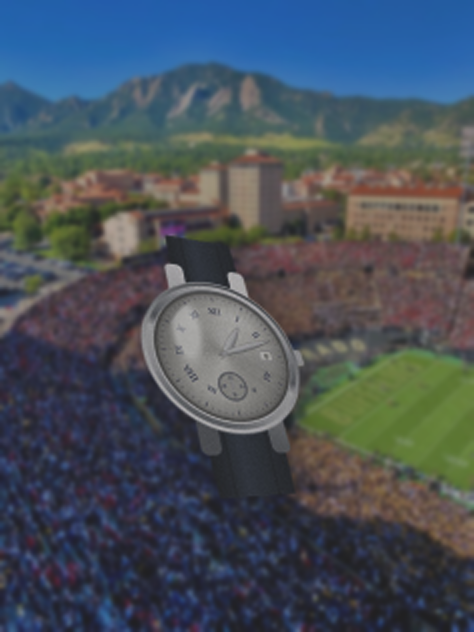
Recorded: 1 h 12 min
